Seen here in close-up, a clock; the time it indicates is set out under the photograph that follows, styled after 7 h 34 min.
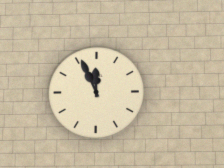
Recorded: 11 h 56 min
